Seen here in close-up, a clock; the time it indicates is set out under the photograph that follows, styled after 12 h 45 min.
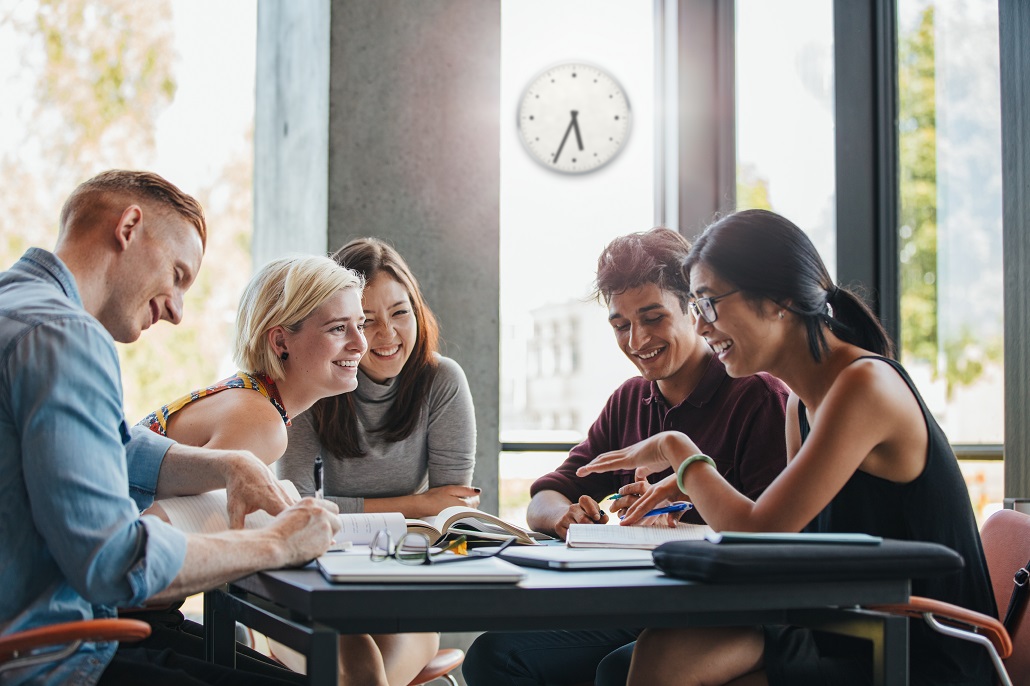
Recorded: 5 h 34 min
